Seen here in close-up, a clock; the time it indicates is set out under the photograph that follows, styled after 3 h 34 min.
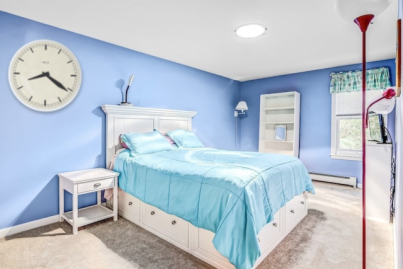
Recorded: 8 h 21 min
